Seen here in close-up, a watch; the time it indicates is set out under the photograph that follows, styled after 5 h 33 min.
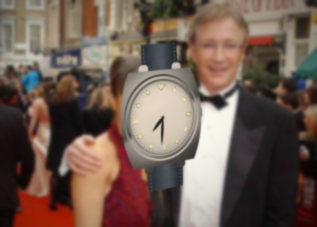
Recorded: 7 h 31 min
